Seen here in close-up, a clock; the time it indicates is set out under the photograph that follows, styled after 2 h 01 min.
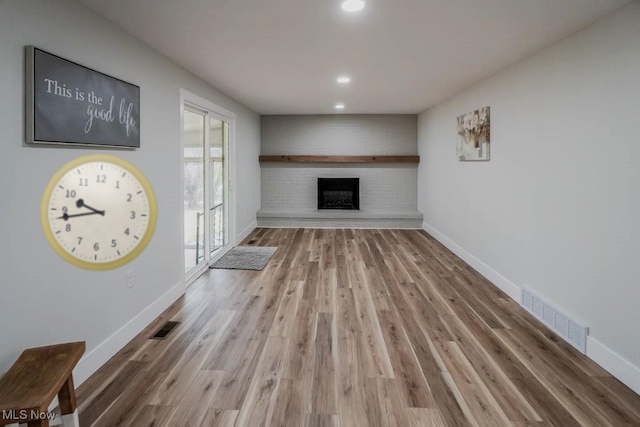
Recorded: 9 h 43 min
